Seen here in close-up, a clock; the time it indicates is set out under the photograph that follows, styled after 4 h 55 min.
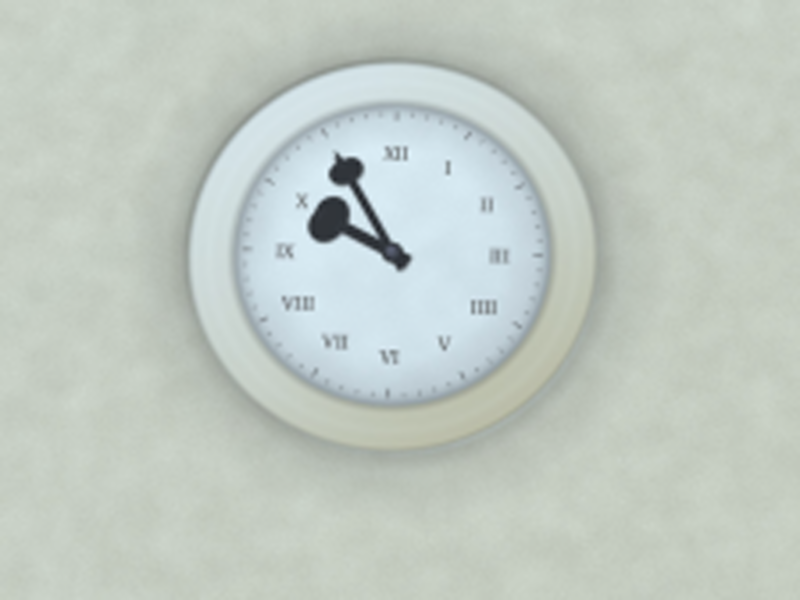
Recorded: 9 h 55 min
